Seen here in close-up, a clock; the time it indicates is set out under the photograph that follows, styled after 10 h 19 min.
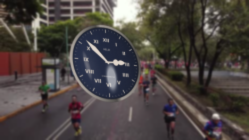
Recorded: 2 h 52 min
